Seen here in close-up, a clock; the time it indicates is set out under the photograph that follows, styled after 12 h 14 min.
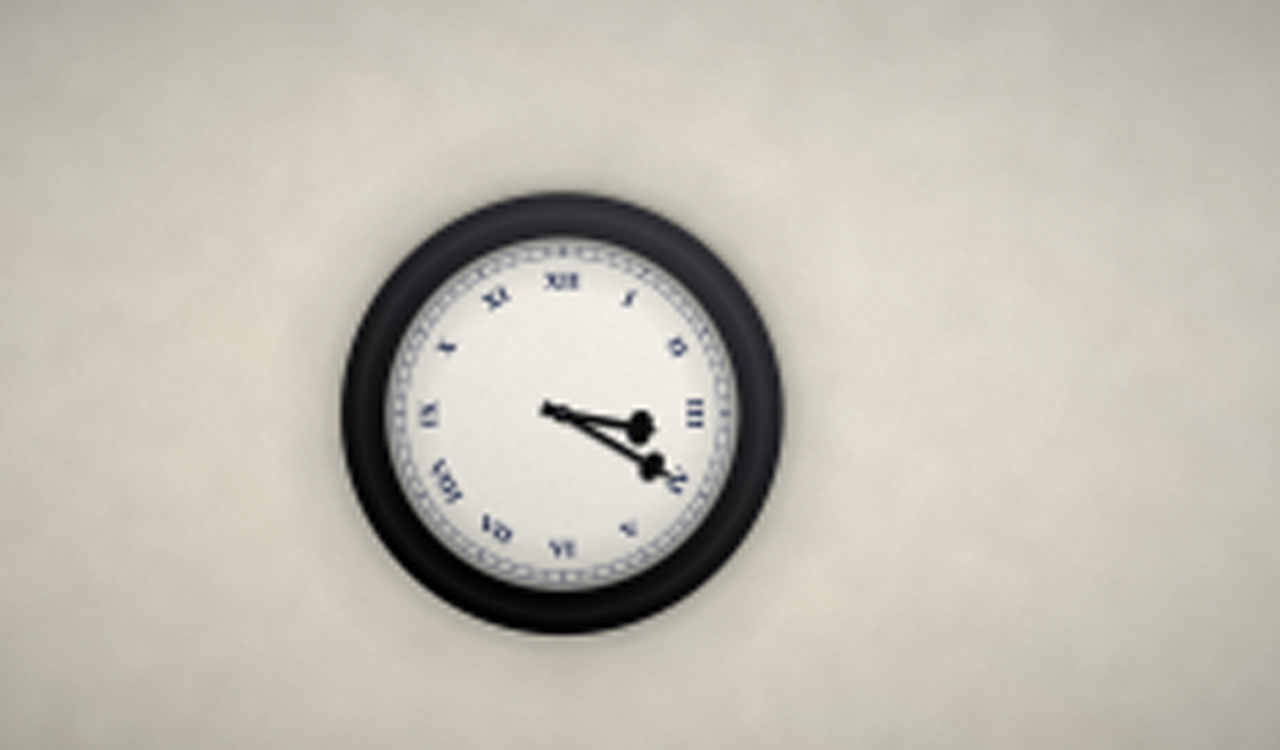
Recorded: 3 h 20 min
